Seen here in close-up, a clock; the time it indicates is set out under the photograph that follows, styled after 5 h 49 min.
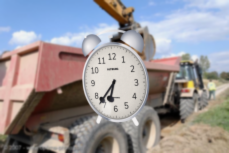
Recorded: 6 h 37 min
